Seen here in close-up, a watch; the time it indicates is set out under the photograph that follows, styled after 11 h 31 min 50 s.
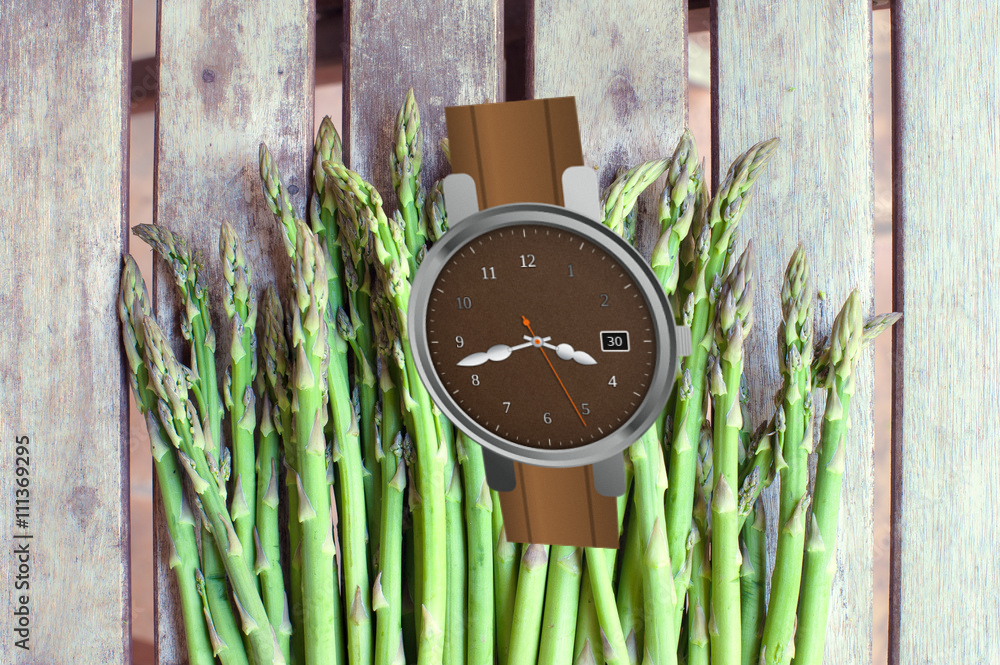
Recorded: 3 h 42 min 26 s
